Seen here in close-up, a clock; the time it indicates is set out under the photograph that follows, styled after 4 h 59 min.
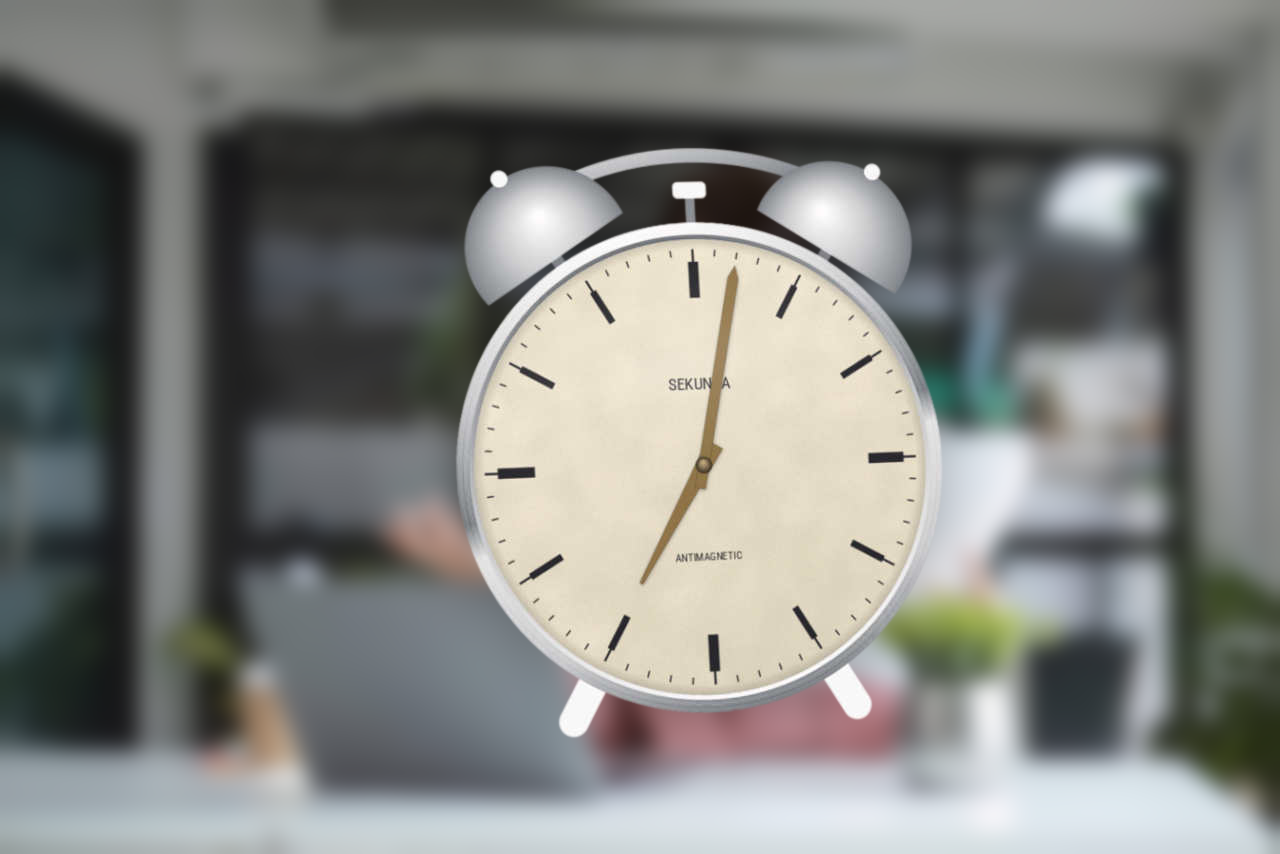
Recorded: 7 h 02 min
